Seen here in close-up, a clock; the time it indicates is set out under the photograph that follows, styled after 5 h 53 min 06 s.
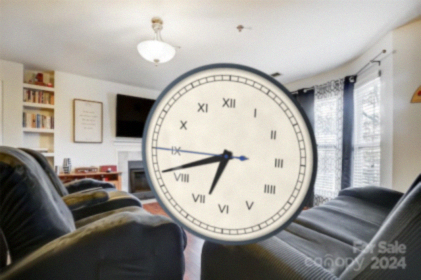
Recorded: 6 h 41 min 45 s
